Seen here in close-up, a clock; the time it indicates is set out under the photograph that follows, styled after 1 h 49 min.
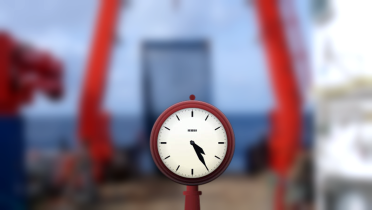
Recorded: 4 h 25 min
